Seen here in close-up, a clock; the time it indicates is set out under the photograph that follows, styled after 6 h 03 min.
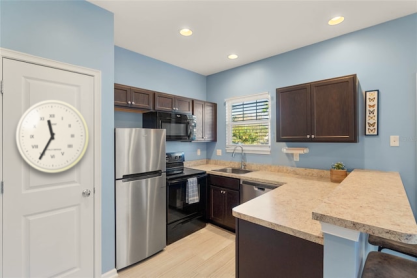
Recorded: 11 h 35 min
